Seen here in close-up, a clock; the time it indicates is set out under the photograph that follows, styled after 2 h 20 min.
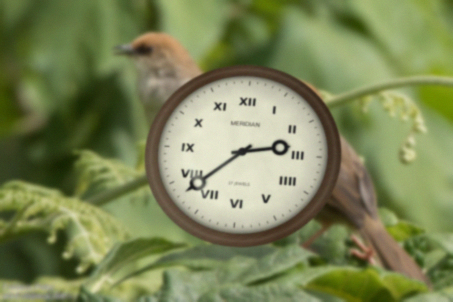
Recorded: 2 h 38 min
